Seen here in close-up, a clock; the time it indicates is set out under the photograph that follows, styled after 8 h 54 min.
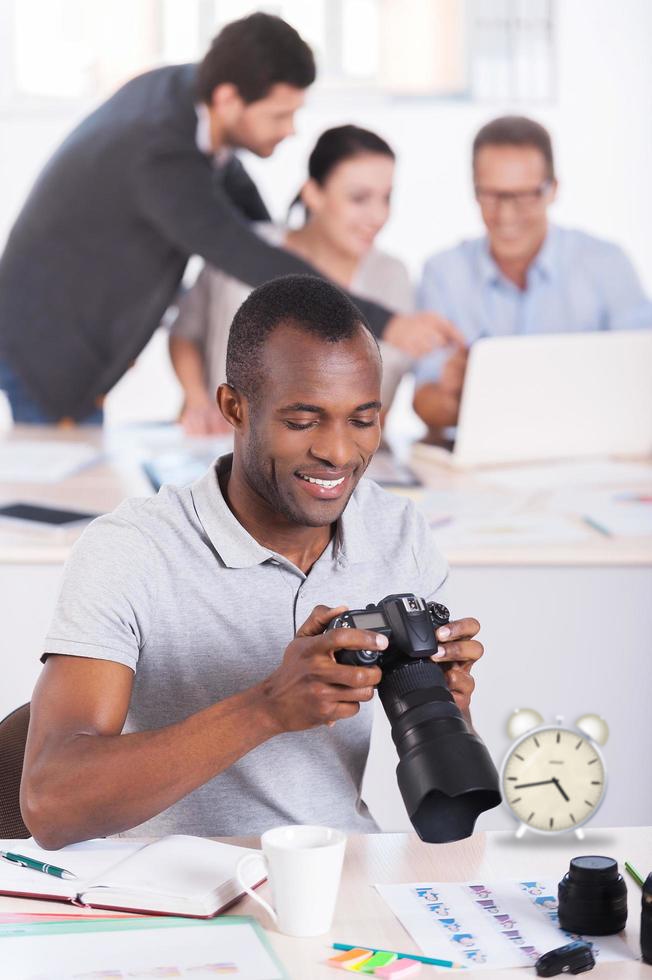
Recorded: 4 h 43 min
